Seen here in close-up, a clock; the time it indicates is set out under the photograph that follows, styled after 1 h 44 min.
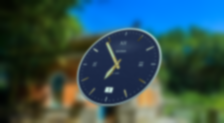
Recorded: 6 h 54 min
